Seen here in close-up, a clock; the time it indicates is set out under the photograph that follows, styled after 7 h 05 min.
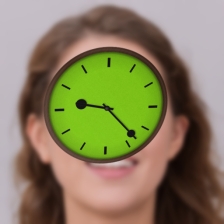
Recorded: 9 h 23 min
